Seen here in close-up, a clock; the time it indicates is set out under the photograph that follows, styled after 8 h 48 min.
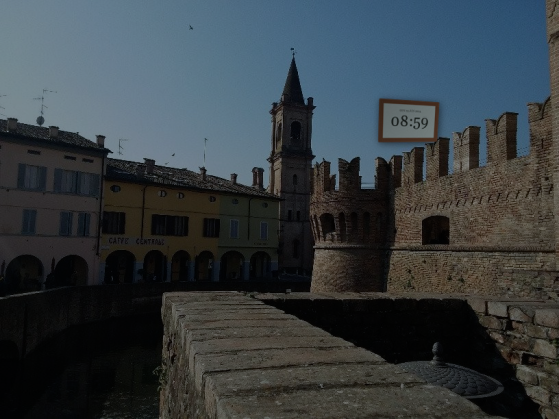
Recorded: 8 h 59 min
